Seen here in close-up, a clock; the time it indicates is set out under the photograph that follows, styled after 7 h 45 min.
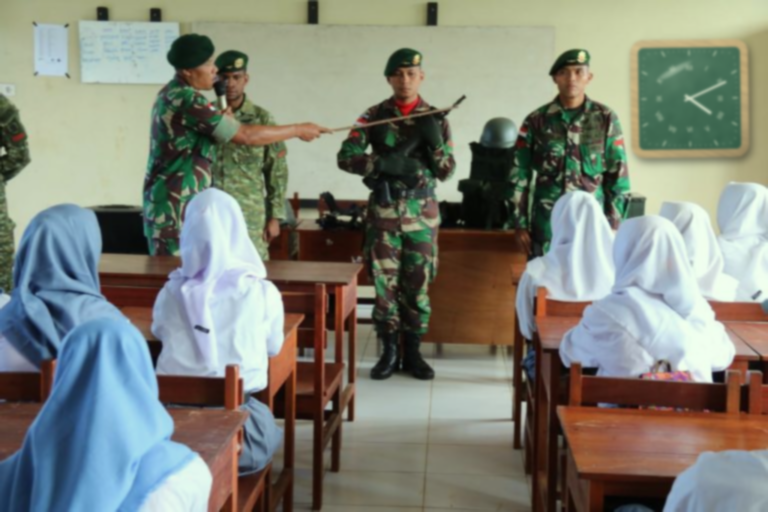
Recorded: 4 h 11 min
